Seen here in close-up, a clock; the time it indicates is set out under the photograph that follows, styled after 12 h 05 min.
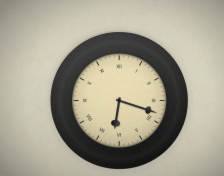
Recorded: 6 h 18 min
